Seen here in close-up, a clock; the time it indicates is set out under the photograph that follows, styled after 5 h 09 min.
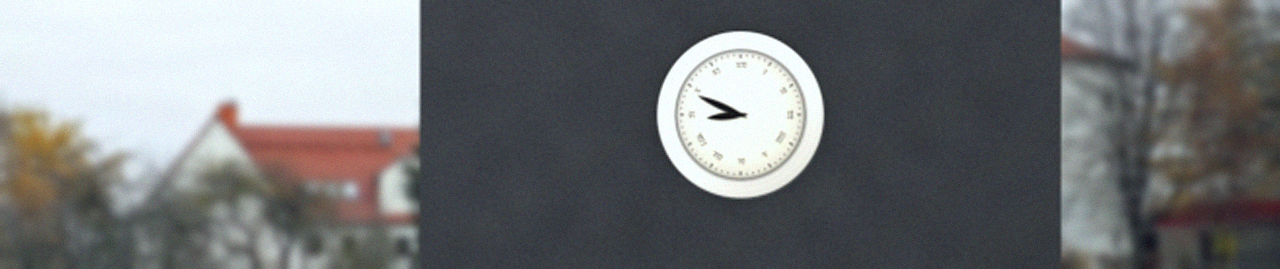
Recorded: 8 h 49 min
